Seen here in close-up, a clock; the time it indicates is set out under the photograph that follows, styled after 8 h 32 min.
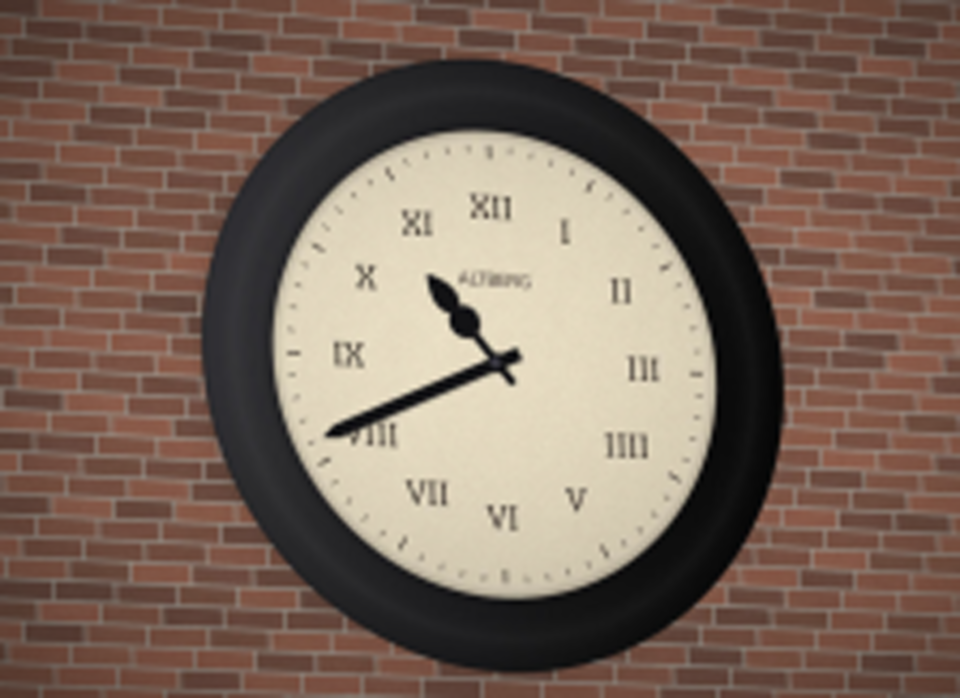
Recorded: 10 h 41 min
